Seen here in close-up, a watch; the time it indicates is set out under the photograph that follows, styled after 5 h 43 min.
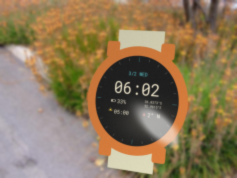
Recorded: 6 h 02 min
